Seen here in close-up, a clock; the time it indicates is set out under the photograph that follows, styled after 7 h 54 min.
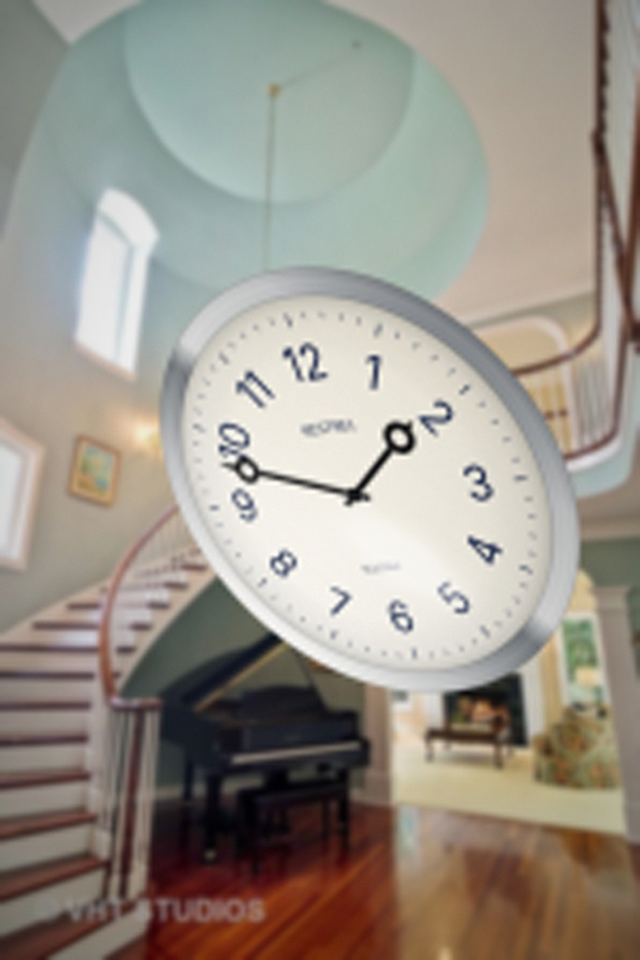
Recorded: 1 h 48 min
